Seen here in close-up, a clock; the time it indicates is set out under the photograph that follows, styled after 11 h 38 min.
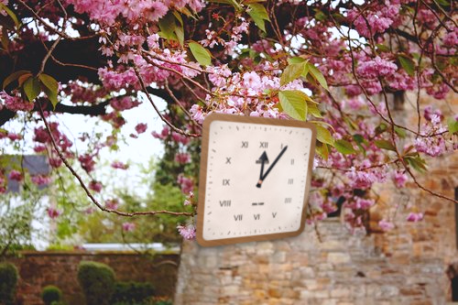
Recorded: 12 h 06 min
